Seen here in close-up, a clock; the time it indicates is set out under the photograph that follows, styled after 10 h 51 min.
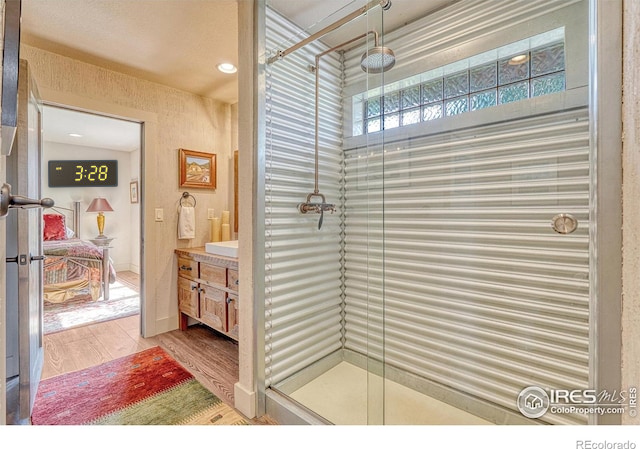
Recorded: 3 h 28 min
